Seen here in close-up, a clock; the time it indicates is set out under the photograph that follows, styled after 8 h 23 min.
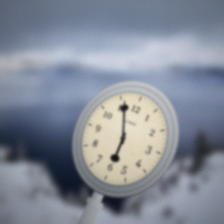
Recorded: 5 h 56 min
